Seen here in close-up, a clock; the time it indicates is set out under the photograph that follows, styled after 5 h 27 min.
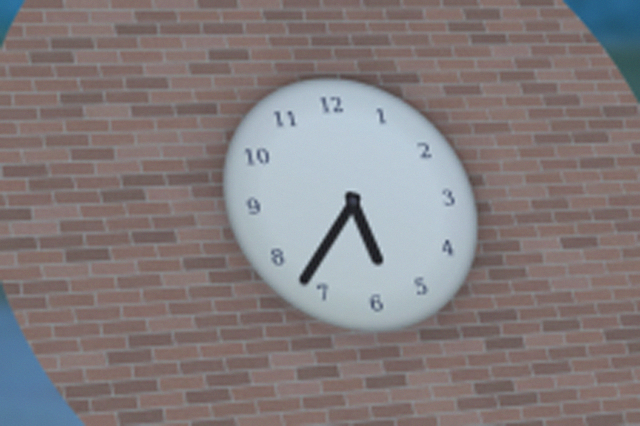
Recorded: 5 h 37 min
